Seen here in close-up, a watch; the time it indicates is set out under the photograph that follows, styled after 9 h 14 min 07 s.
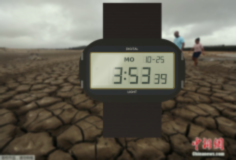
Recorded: 3 h 53 min 39 s
